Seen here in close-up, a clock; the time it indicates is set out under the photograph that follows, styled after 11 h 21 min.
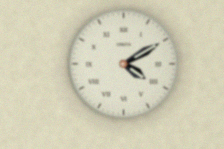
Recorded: 4 h 10 min
